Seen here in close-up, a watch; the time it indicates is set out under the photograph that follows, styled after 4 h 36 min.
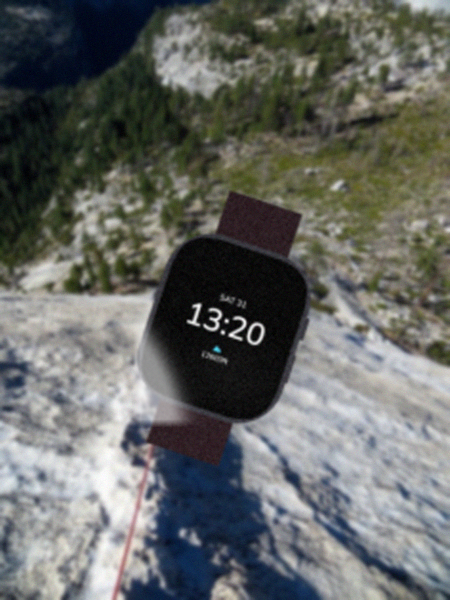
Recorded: 13 h 20 min
